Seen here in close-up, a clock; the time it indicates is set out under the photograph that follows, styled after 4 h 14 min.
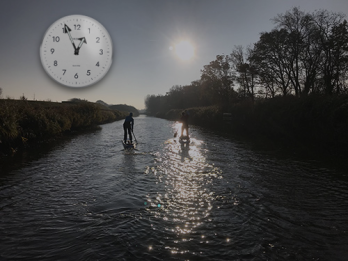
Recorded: 12 h 56 min
